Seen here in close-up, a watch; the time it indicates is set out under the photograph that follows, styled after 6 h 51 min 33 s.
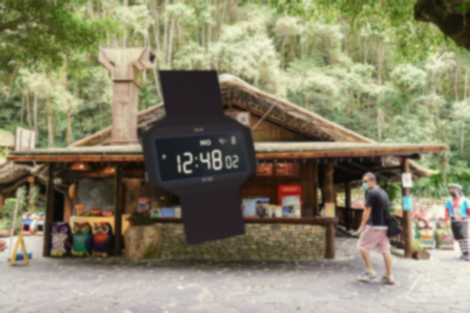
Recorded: 12 h 48 min 02 s
